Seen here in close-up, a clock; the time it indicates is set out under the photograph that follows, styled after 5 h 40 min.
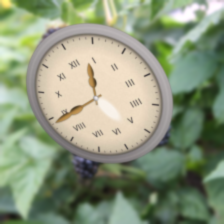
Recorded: 12 h 44 min
